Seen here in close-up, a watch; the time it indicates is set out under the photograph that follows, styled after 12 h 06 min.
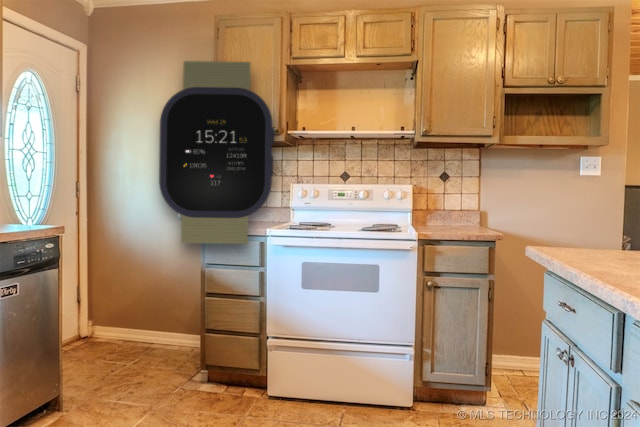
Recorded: 15 h 21 min
